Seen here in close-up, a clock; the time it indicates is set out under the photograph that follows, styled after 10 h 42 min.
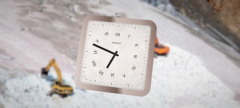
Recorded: 6 h 48 min
